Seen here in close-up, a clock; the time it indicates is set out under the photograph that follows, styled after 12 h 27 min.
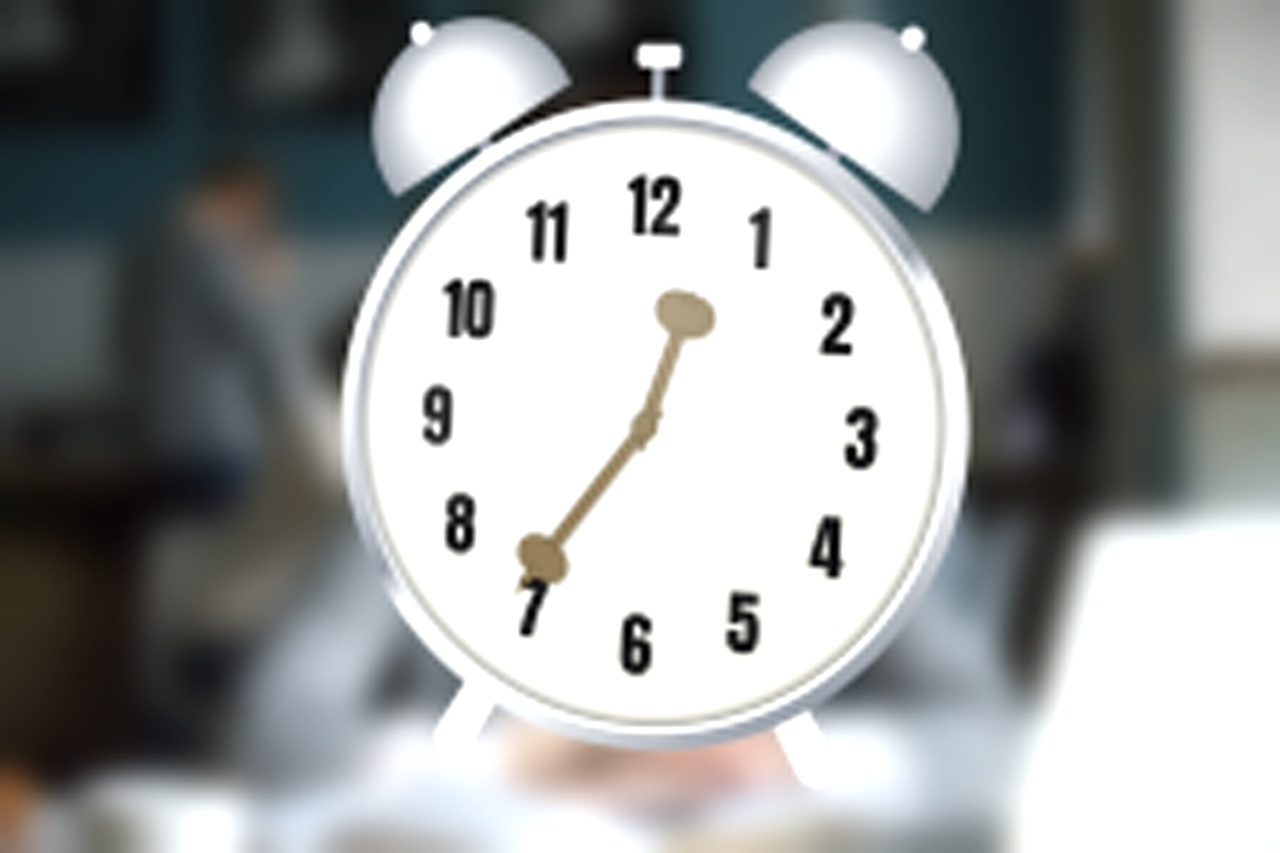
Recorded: 12 h 36 min
